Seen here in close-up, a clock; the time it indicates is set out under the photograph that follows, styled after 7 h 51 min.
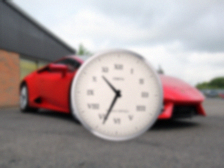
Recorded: 10 h 34 min
